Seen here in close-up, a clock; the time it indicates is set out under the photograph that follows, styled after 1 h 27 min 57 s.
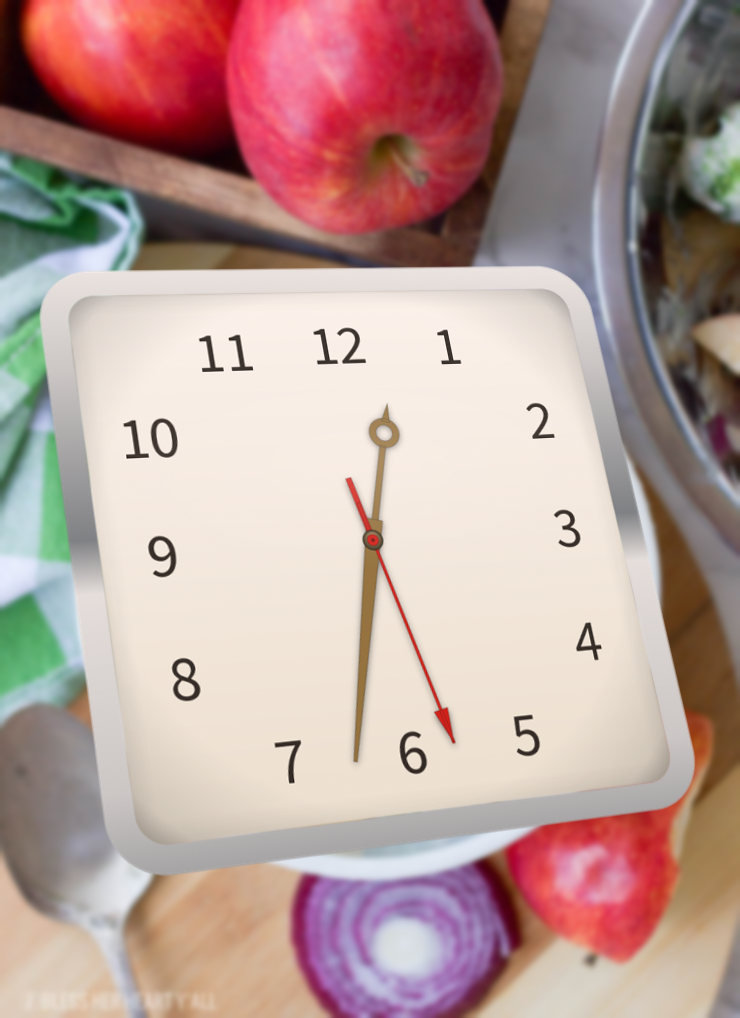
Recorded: 12 h 32 min 28 s
